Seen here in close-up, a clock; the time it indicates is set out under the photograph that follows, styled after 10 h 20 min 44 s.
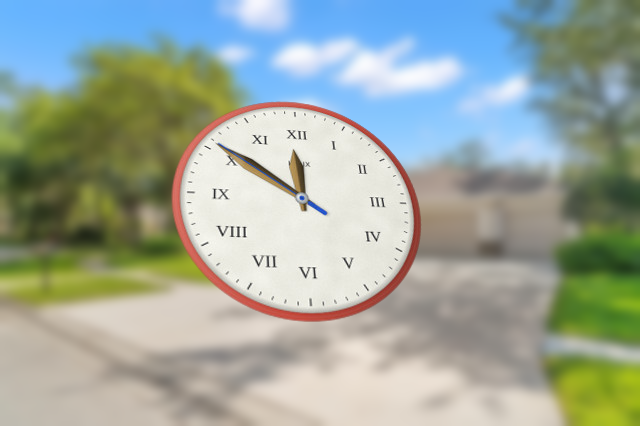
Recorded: 11 h 50 min 51 s
